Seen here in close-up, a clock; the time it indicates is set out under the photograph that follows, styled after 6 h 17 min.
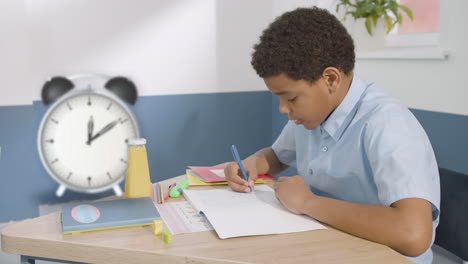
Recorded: 12 h 09 min
